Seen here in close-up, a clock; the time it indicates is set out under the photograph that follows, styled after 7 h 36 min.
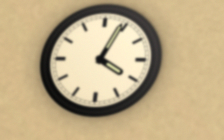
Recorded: 4 h 04 min
